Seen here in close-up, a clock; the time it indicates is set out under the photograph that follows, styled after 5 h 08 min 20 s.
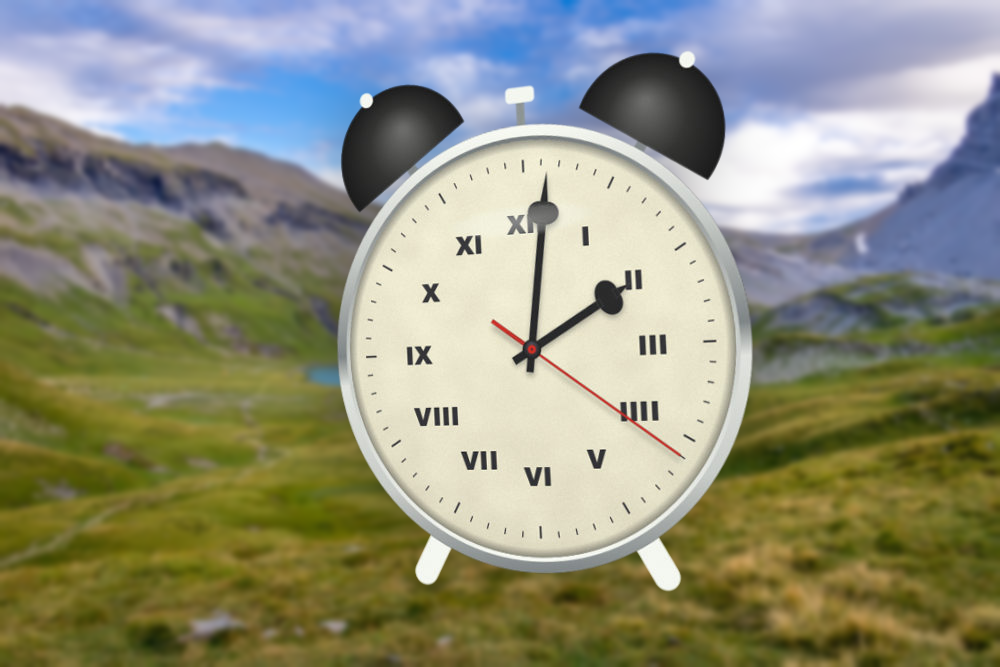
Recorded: 2 h 01 min 21 s
